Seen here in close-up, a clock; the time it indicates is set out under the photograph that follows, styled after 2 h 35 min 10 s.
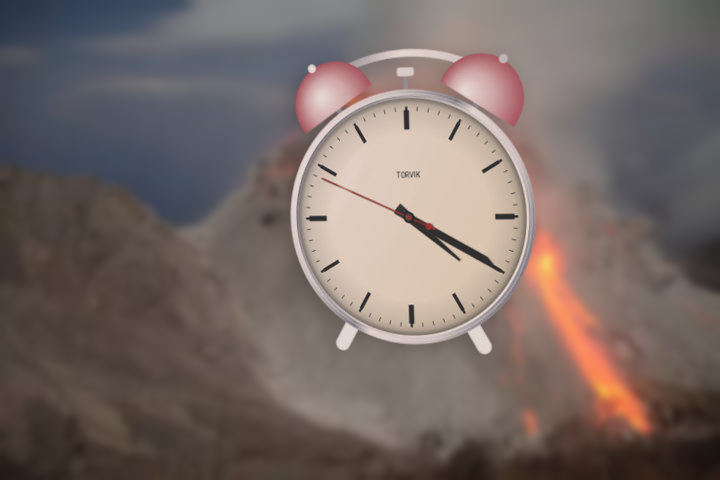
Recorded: 4 h 19 min 49 s
